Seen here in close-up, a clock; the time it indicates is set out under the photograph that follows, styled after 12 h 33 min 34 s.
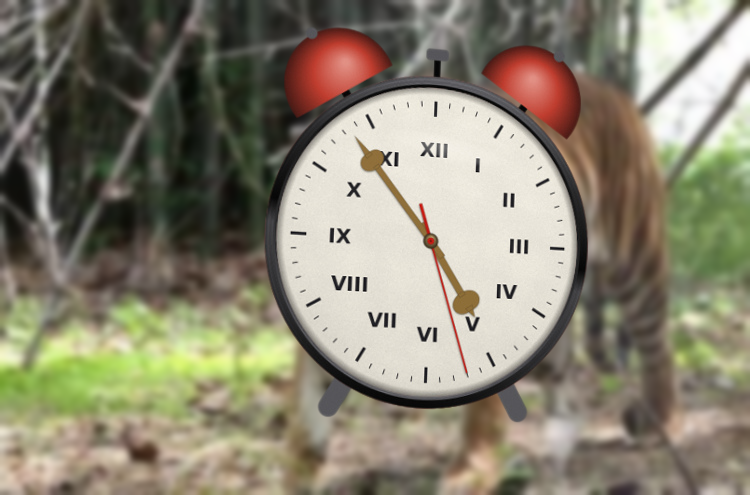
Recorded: 4 h 53 min 27 s
